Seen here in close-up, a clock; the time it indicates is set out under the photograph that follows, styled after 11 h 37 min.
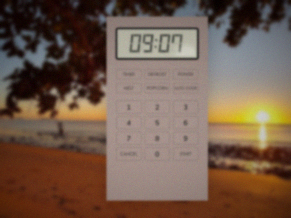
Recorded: 9 h 07 min
